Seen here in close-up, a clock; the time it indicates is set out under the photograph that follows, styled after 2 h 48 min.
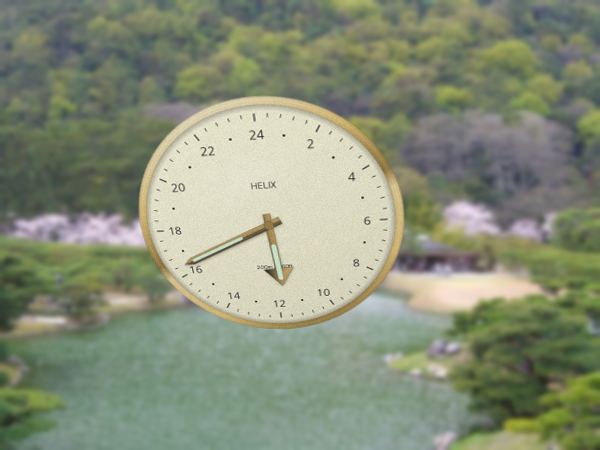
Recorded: 11 h 41 min
